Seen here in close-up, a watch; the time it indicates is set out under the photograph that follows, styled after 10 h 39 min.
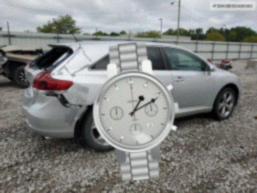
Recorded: 1 h 11 min
